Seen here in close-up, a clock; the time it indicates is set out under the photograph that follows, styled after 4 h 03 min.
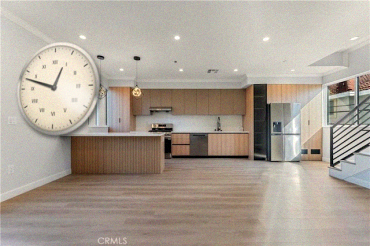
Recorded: 12 h 48 min
